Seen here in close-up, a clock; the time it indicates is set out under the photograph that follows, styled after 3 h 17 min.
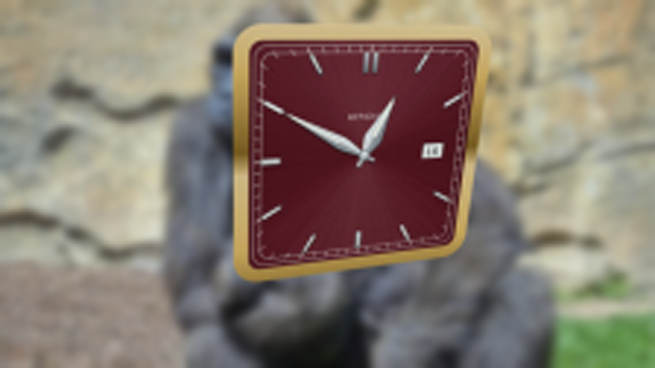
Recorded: 12 h 50 min
